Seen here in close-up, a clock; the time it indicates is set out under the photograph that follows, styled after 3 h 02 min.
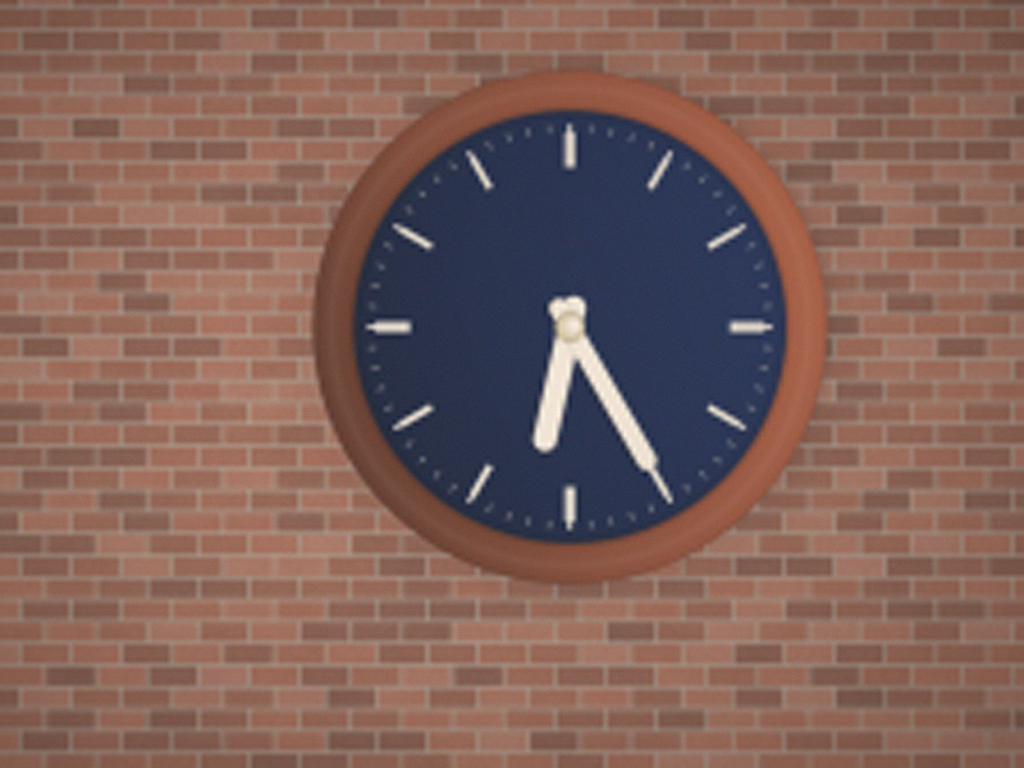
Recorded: 6 h 25 min
